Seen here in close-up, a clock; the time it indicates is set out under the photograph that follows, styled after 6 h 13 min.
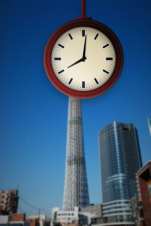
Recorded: 8 h 01 min
